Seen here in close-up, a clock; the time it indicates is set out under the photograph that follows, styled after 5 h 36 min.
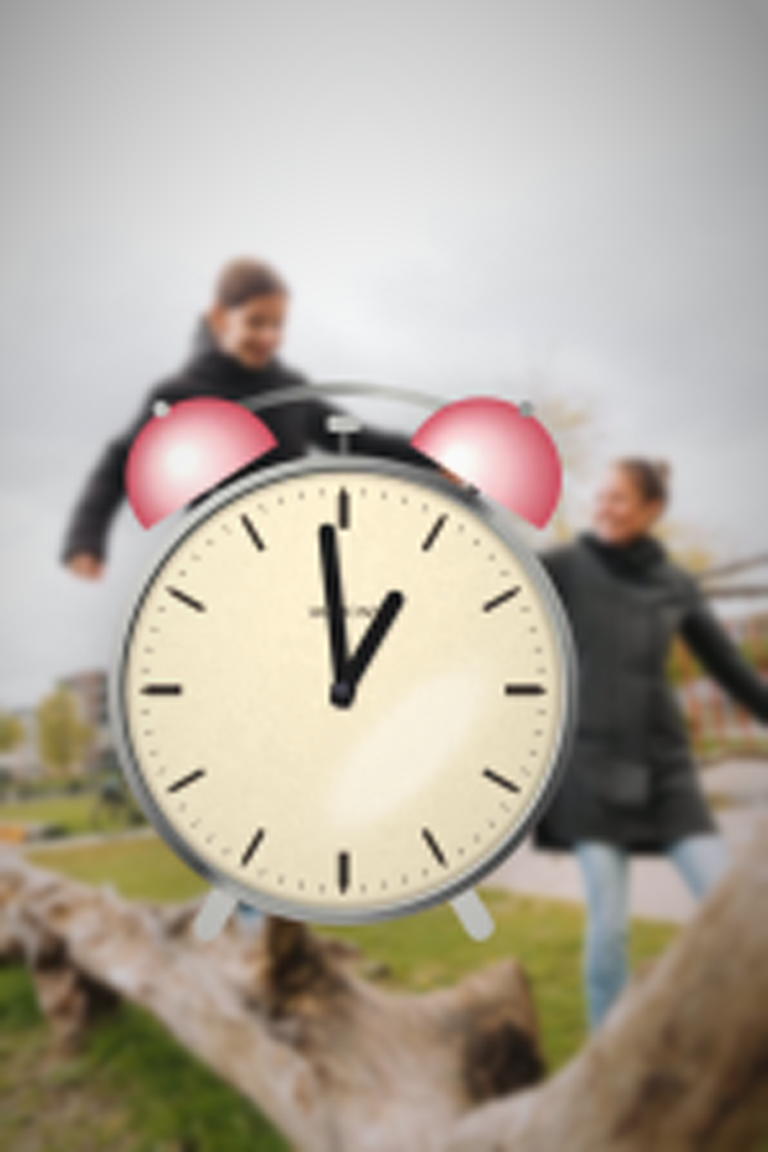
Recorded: 12 h 59 min
